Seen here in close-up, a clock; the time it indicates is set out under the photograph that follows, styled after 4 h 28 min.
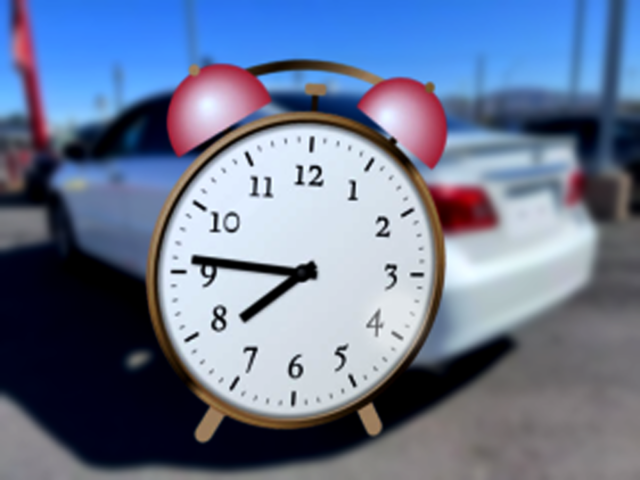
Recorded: 7 h 46 min
